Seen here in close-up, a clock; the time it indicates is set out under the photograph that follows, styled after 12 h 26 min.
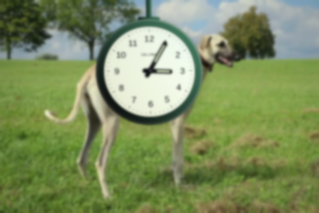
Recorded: 3 h 05 min
